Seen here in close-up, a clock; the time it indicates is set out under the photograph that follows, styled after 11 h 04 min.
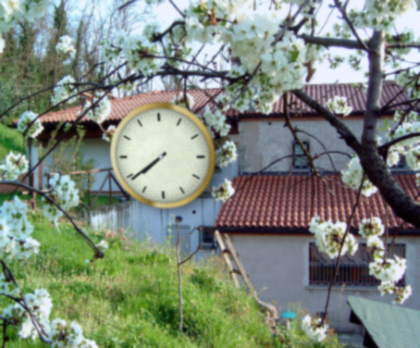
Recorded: 7 h 39 min
